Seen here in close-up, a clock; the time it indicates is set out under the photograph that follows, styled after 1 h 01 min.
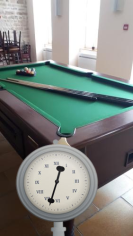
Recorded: 12 h 33 min
